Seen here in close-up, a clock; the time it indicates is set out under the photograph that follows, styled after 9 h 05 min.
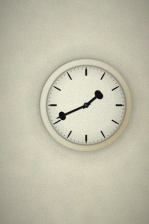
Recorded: 1 h 41 min
